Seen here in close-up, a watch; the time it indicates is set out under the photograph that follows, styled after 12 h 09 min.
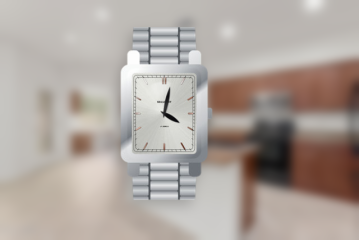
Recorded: 4 h 02 min
